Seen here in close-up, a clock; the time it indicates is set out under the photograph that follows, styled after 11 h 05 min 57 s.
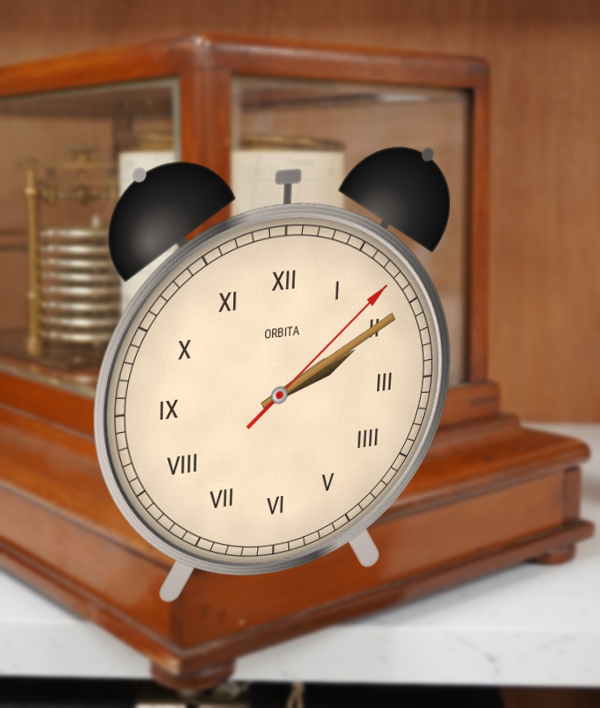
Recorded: 2 h 10 min 08 s
